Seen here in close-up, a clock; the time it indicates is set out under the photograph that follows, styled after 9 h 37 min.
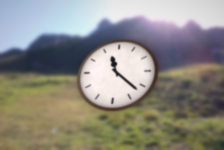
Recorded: 11 h 22 min
